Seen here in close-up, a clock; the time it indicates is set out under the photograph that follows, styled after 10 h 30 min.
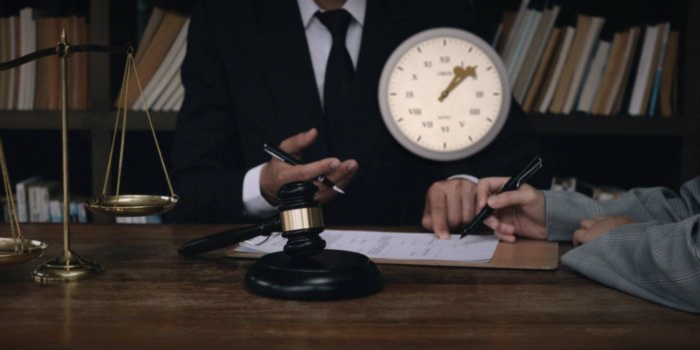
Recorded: 1 h 08 min
